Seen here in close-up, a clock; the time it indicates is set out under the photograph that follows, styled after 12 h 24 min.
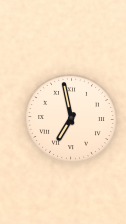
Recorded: 6 h 58 min
